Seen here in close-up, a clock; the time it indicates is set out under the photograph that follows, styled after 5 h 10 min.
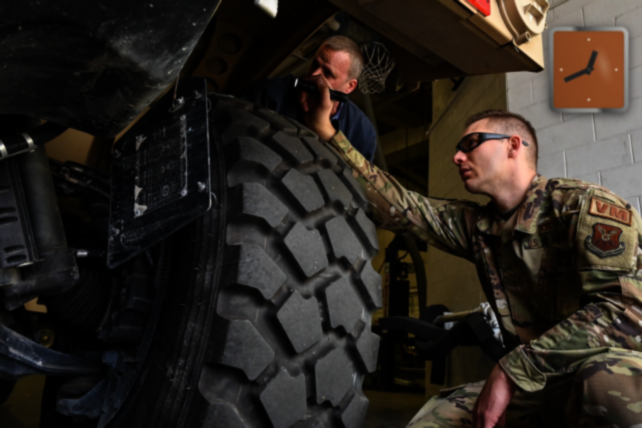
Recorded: 12 h 41 min
